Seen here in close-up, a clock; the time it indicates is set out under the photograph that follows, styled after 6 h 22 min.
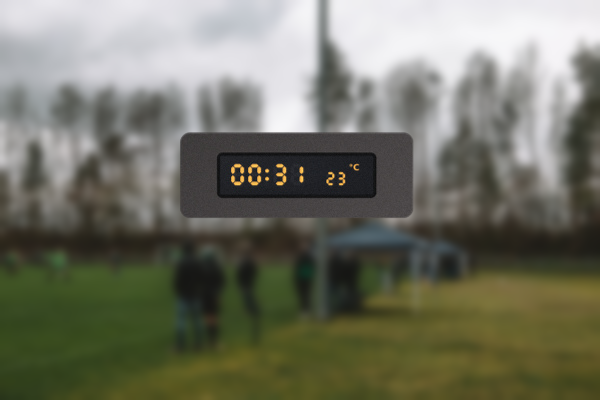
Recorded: 0 h 31 min
